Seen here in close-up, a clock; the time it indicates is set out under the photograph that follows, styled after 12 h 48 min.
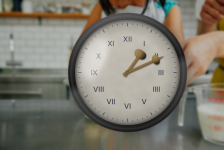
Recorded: 1 h 11 min
